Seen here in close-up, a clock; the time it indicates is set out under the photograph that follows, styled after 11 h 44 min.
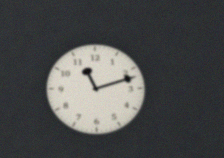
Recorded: 11 h 12 min
